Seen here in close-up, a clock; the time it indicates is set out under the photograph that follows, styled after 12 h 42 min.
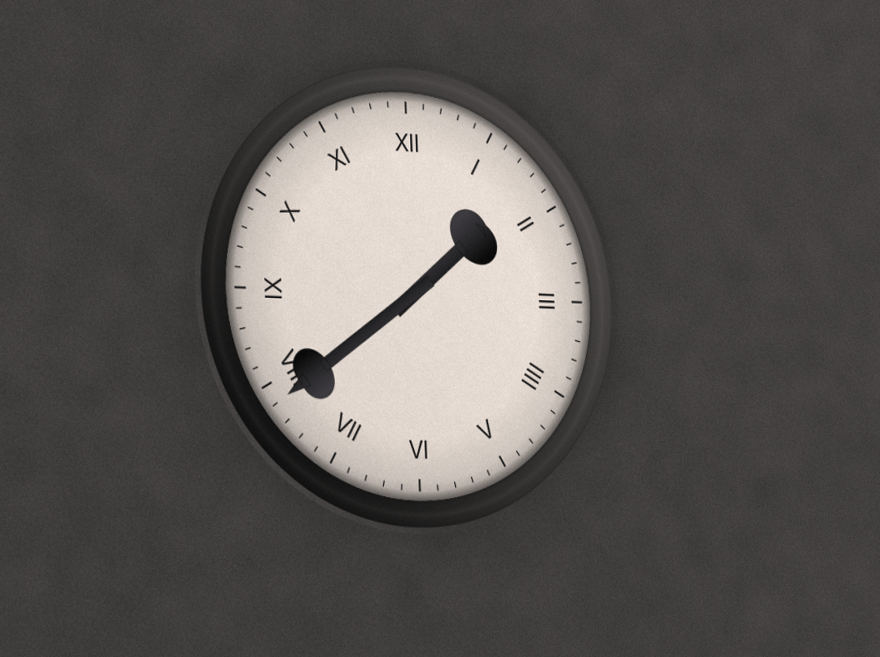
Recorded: 1 h 39 min
